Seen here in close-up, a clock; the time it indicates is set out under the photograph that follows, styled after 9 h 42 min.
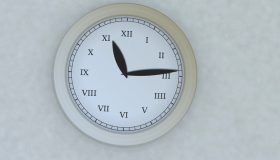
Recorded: 11 h 14 min
